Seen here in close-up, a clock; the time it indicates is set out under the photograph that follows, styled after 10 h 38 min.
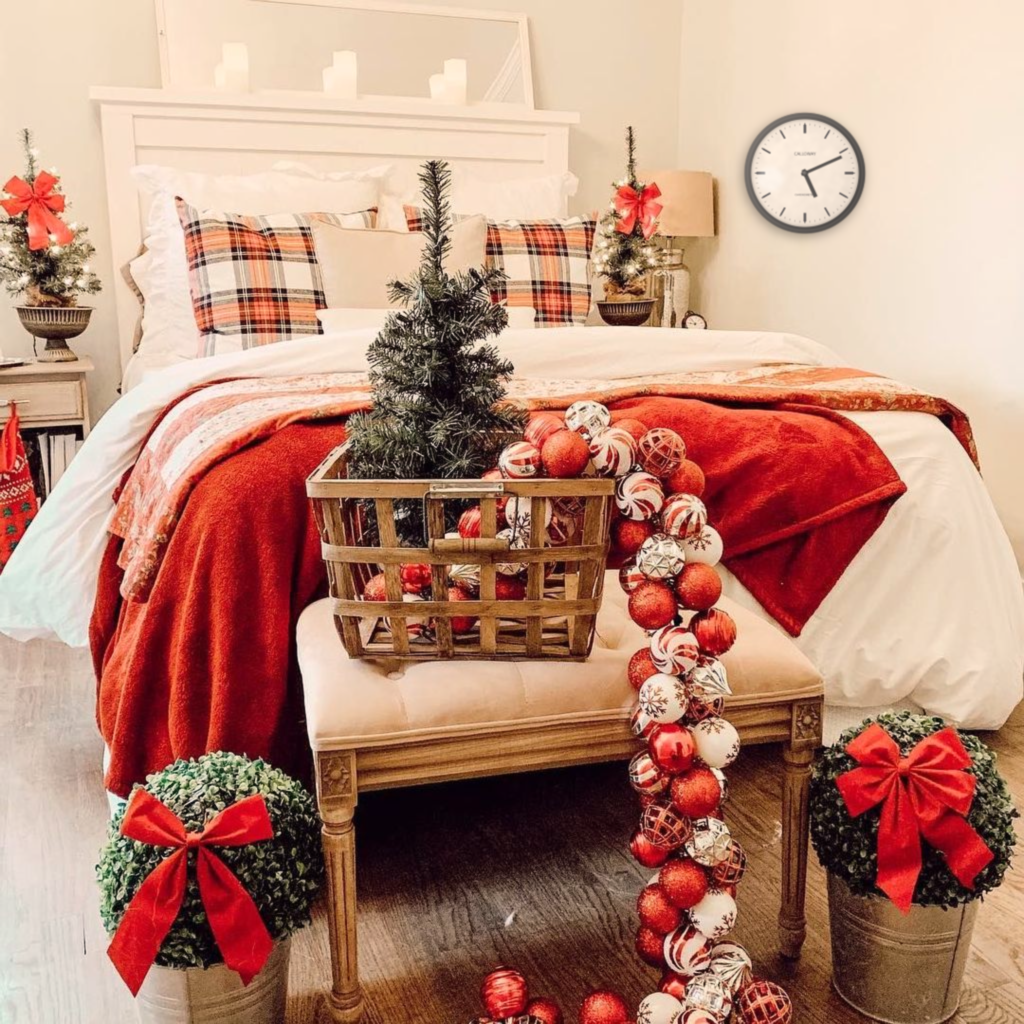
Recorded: 5 h 11 min
